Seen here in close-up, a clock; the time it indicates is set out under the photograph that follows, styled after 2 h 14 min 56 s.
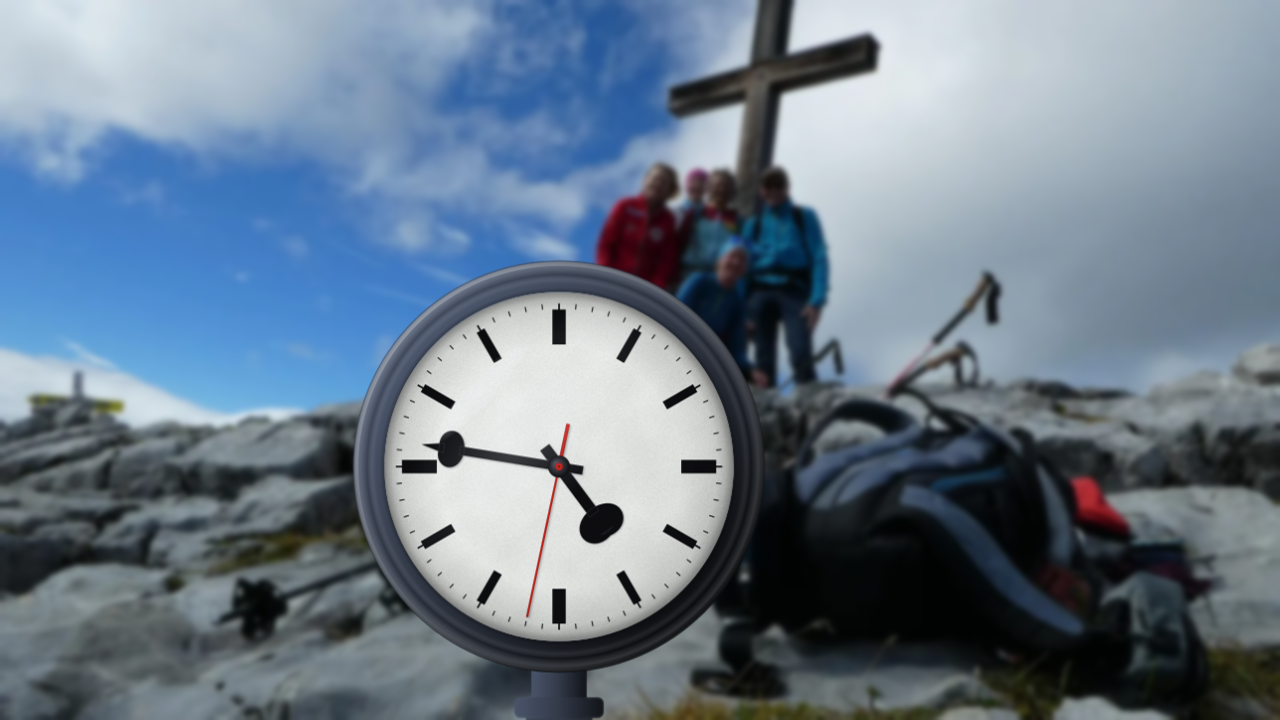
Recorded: 4 h 46 min 32 s
